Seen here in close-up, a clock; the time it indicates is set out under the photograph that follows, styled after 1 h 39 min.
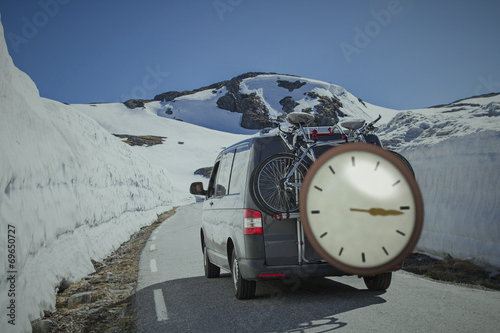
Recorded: 3 h 16 min
